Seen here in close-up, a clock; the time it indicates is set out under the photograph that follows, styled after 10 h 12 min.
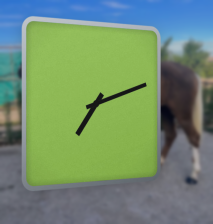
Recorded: 7 h 12 min
